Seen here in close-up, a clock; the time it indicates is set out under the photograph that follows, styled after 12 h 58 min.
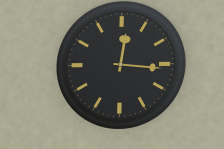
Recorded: 12 h 16 min
